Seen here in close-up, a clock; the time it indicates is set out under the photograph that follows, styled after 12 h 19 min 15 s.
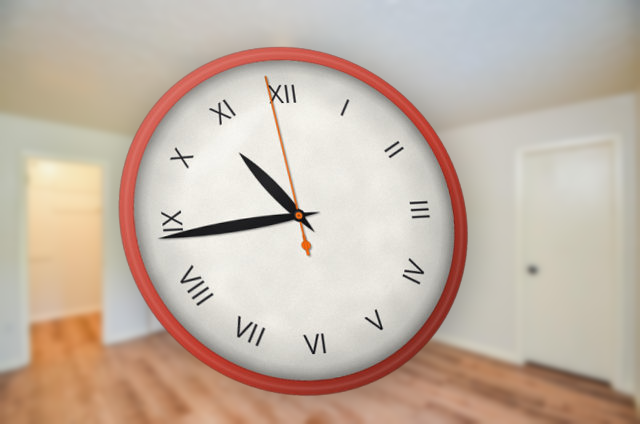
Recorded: 10 h 43 min 59 s
